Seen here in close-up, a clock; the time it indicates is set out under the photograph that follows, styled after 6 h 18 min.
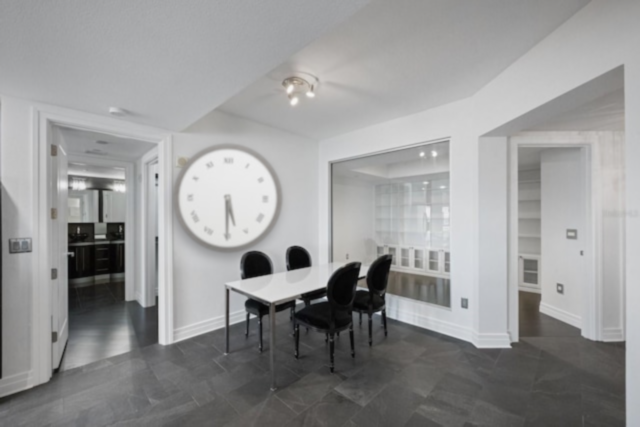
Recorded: 5 h 30 min
